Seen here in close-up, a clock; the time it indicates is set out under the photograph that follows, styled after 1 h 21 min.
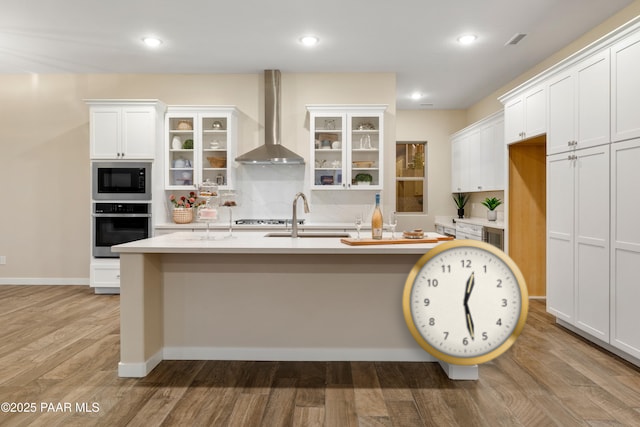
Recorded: 12 h 28 min
